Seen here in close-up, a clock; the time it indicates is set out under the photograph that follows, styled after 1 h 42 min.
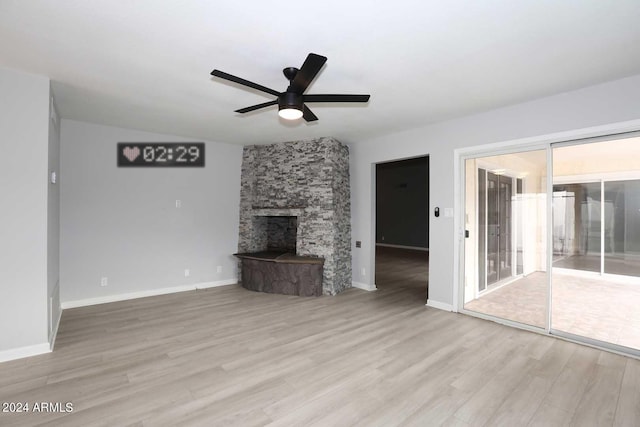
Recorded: 2 h 29 min
